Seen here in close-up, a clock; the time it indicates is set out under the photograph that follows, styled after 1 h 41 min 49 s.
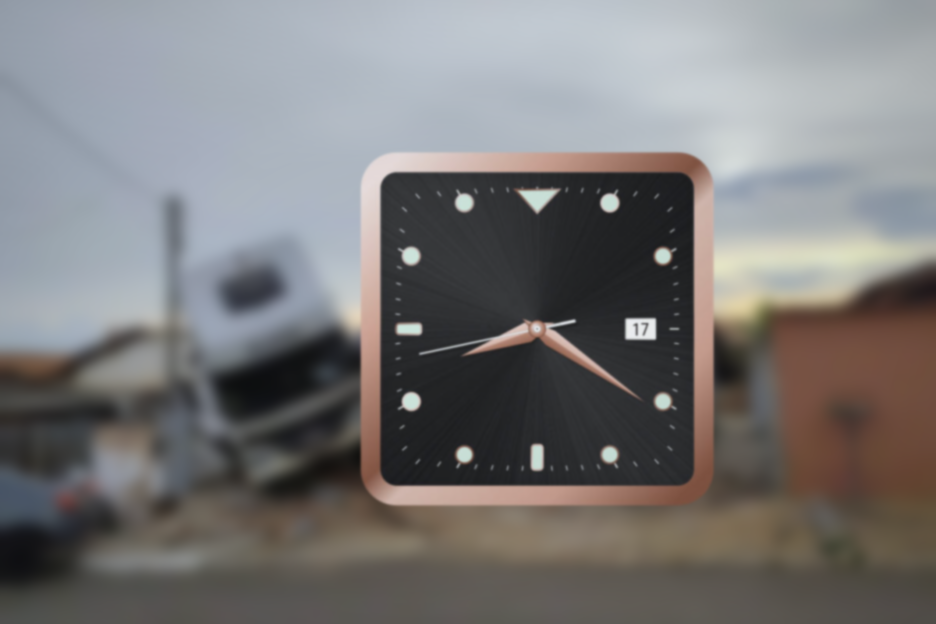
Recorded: 8 h 20 min 43 s
